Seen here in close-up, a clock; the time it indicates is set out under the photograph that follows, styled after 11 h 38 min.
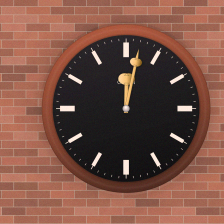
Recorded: 12 h 02 min
